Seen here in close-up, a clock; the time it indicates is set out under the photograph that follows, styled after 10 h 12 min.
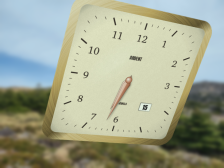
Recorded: 6 h 32 min
